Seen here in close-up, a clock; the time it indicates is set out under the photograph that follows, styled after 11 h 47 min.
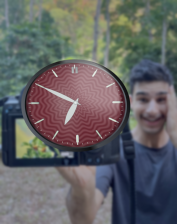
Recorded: 6 h 50 min
